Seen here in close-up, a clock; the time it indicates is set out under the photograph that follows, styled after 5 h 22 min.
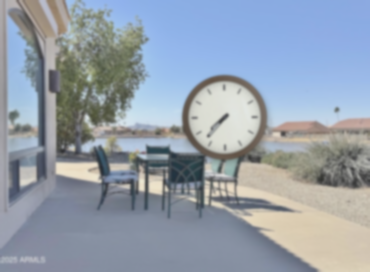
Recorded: 7 h 37 min
